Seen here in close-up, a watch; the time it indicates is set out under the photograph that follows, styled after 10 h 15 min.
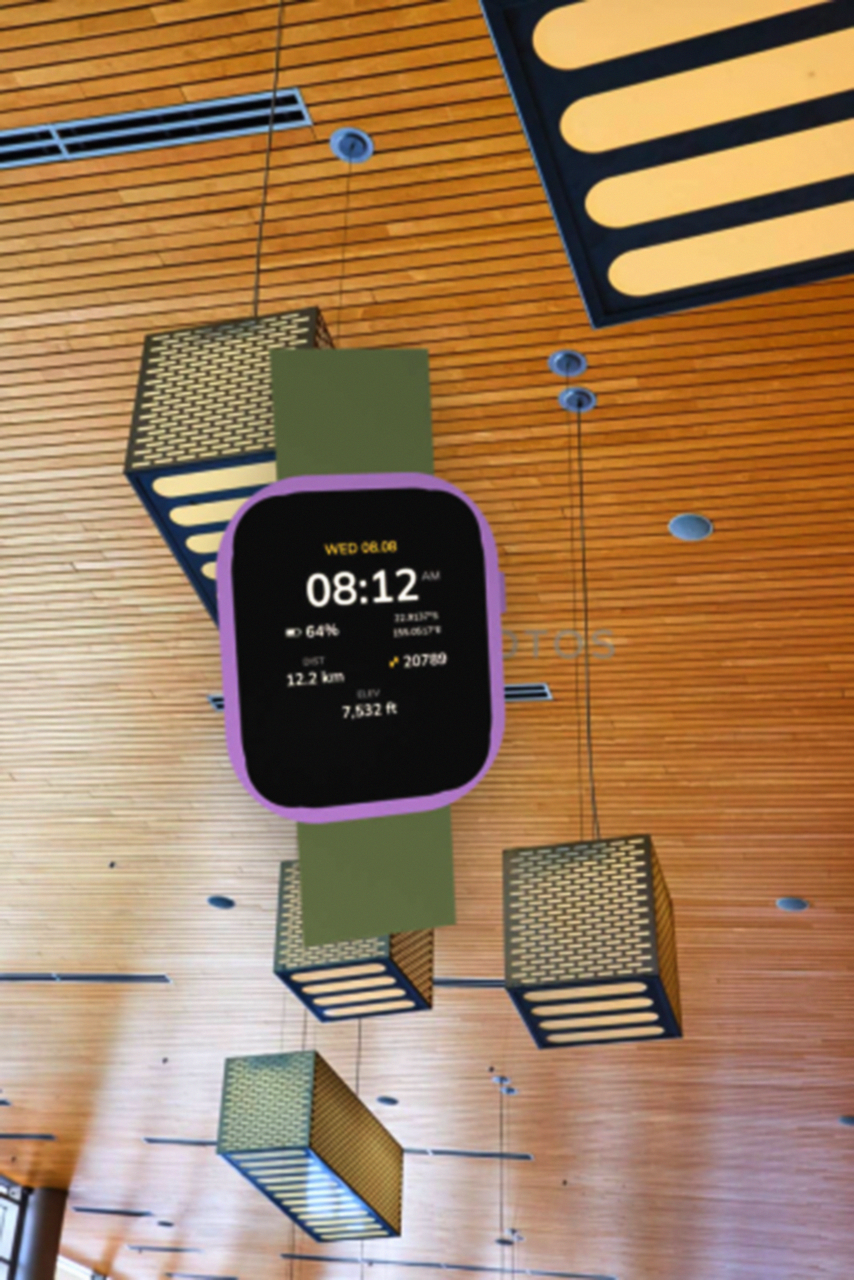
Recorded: 8 h 12 min
